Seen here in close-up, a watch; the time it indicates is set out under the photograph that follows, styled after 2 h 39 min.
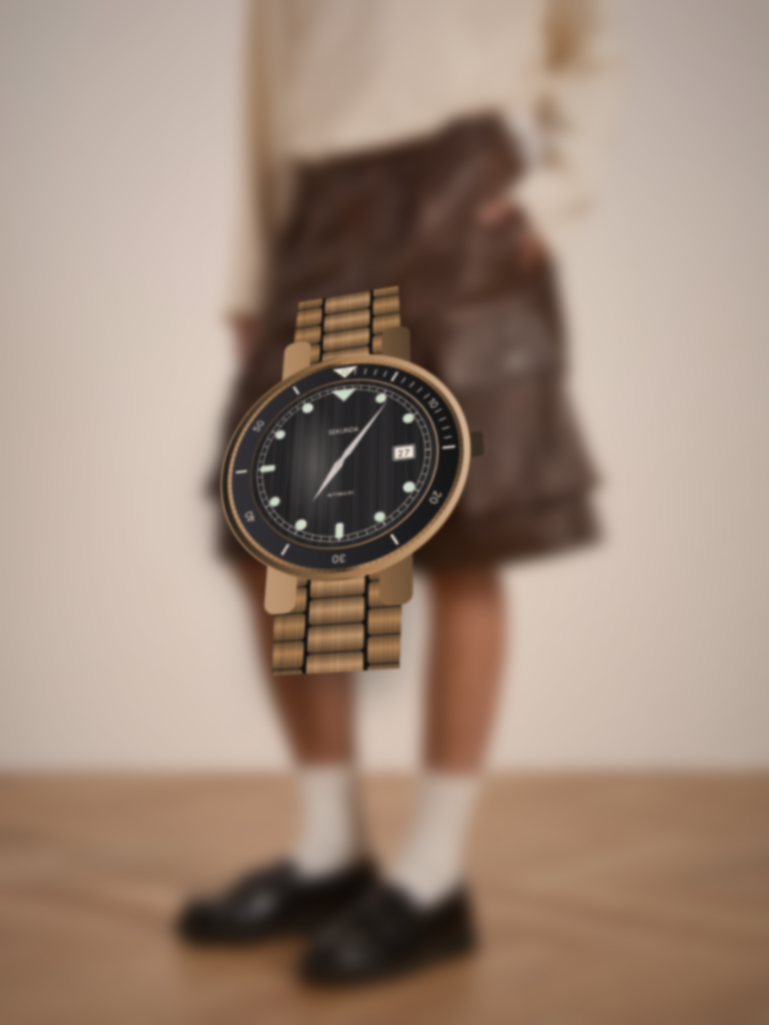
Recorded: 7 h 06 min
